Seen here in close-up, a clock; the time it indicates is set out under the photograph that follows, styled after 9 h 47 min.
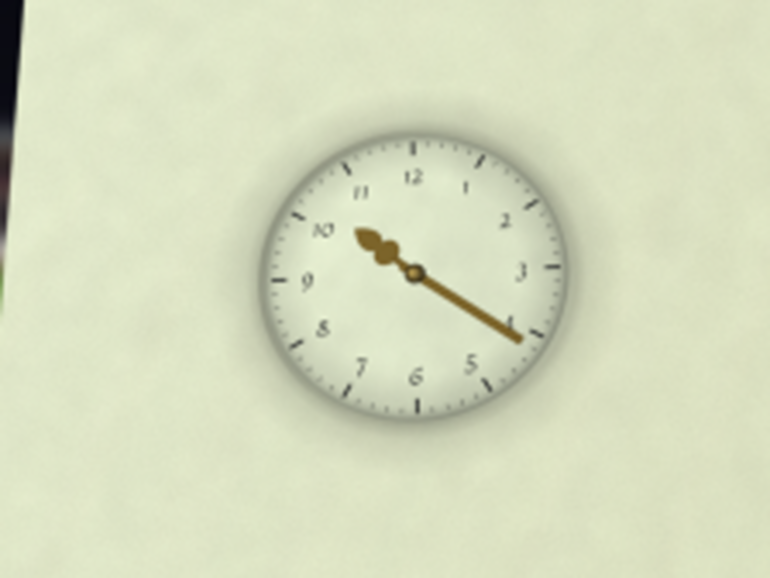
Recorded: 10 h 21 min
